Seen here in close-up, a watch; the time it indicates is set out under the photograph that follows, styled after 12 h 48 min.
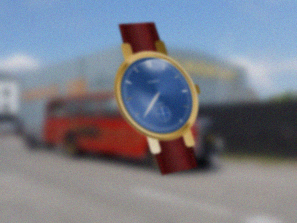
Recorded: 7 h 38 min
